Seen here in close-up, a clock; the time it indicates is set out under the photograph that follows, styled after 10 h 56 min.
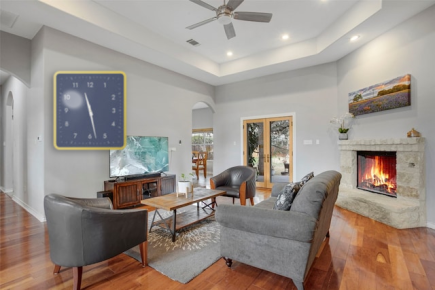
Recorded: 11 h 28 min
